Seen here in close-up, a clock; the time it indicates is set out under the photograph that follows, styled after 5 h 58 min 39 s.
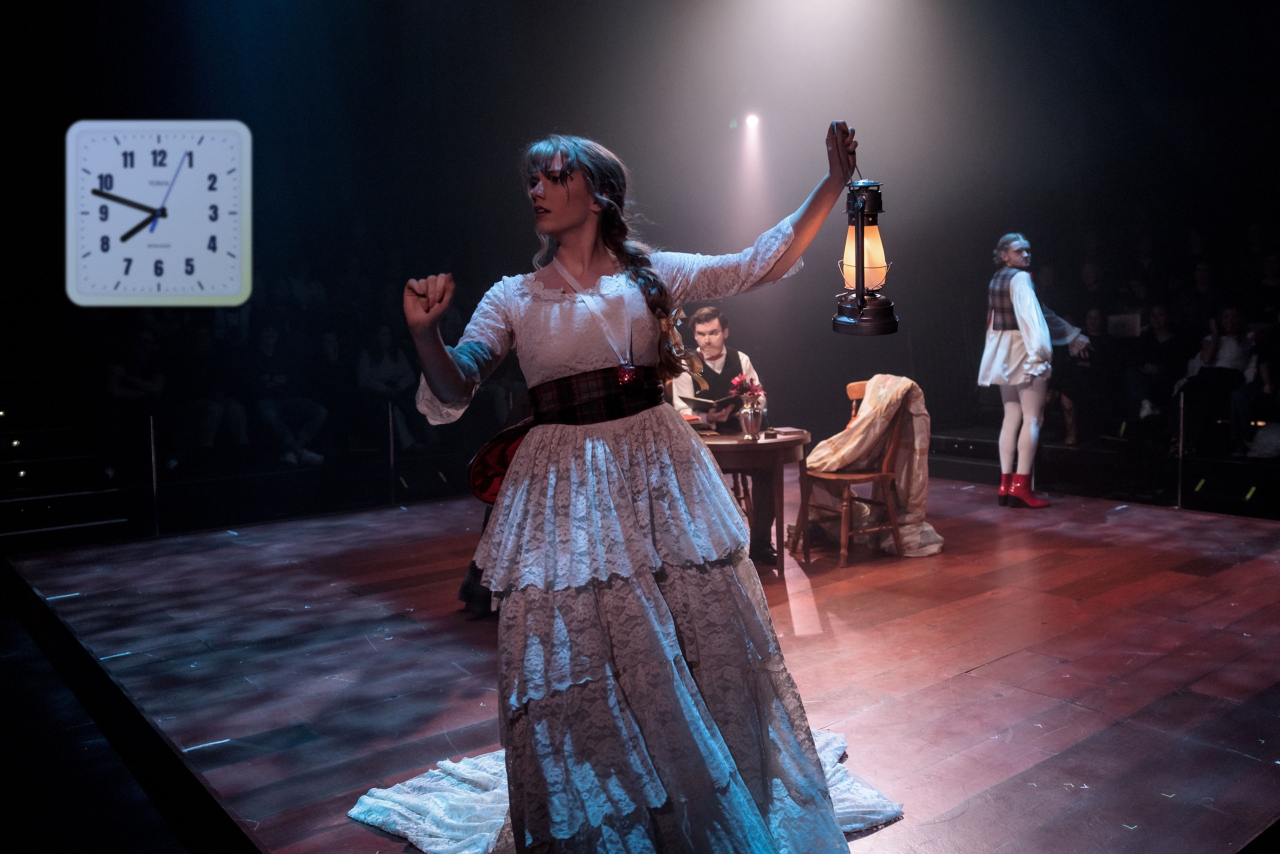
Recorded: 7 h 48 min 04 s
